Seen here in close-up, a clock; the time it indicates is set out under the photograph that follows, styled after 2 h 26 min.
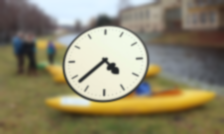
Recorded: 4 h 38 min
